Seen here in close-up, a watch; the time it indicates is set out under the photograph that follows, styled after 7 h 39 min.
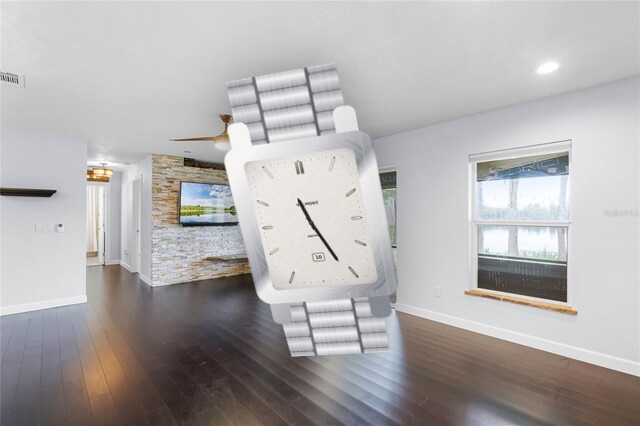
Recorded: 11 h 26 min
